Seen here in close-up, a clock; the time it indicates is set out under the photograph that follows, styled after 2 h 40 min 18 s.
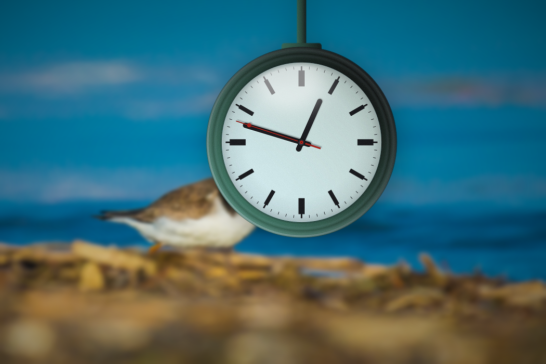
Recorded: 12 h 47 min 48 s
